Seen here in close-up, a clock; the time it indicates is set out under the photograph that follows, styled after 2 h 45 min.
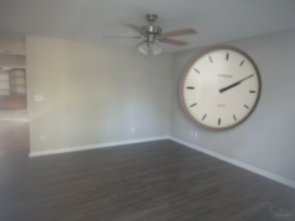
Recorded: 2 h 10 min
